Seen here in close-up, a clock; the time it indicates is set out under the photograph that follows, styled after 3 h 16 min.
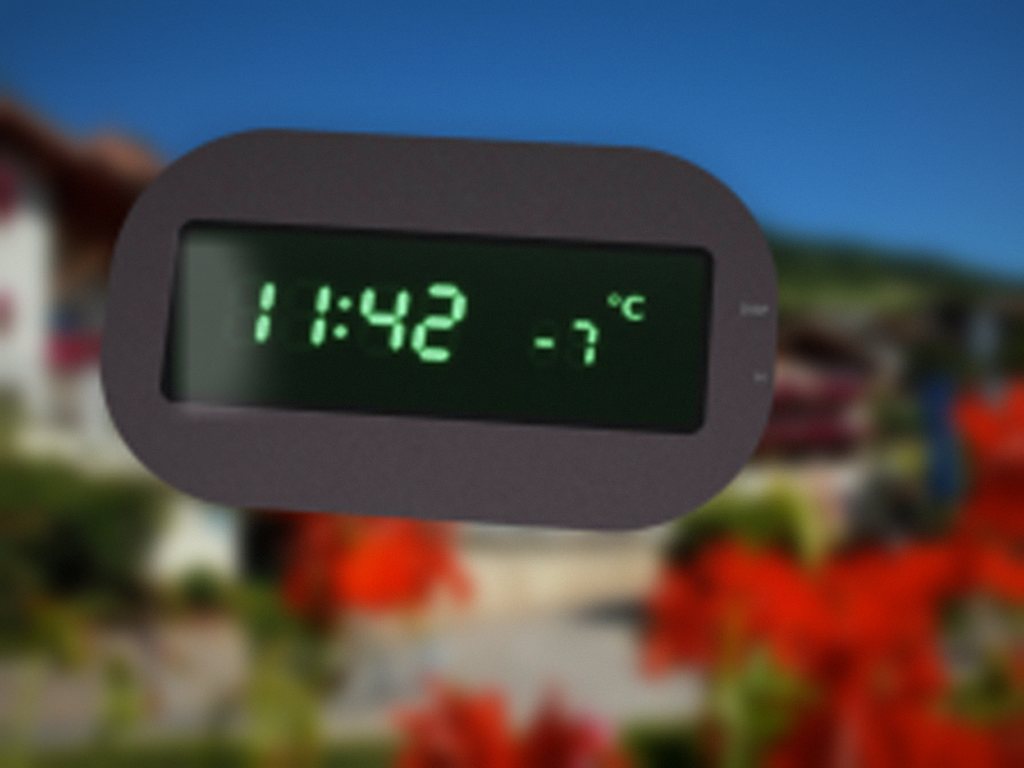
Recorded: 11 h 42 min
